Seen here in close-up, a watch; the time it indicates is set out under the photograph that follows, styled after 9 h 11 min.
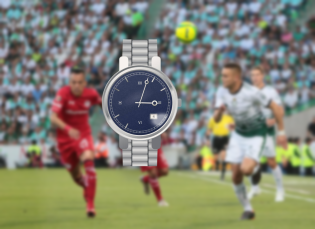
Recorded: 3 h 03 min
